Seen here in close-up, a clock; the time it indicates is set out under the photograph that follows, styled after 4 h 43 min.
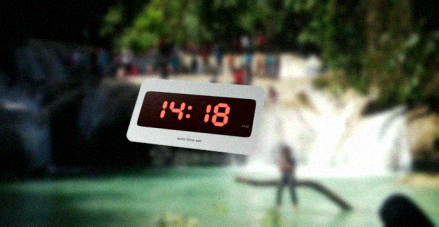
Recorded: 14 h 18 min
